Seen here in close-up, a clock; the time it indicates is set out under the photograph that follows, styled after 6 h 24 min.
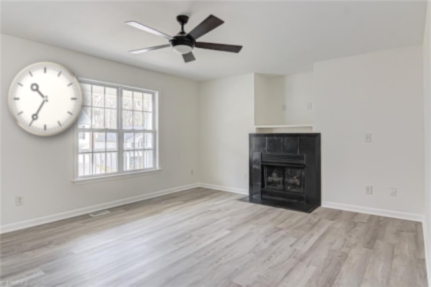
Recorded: 10 h 35 min
